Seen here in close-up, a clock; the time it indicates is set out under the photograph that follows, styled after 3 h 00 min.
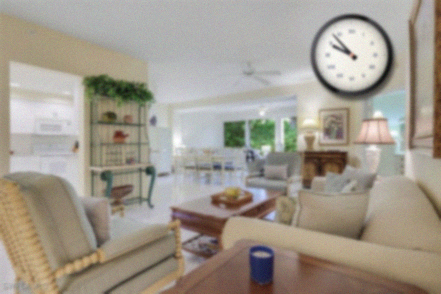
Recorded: 9 h 53 min
